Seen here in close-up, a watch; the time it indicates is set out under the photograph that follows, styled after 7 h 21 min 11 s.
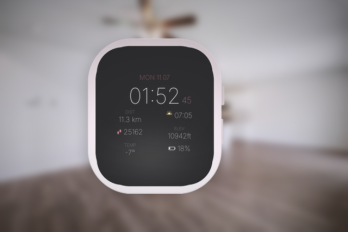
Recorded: 1 h 52 min 45 s
